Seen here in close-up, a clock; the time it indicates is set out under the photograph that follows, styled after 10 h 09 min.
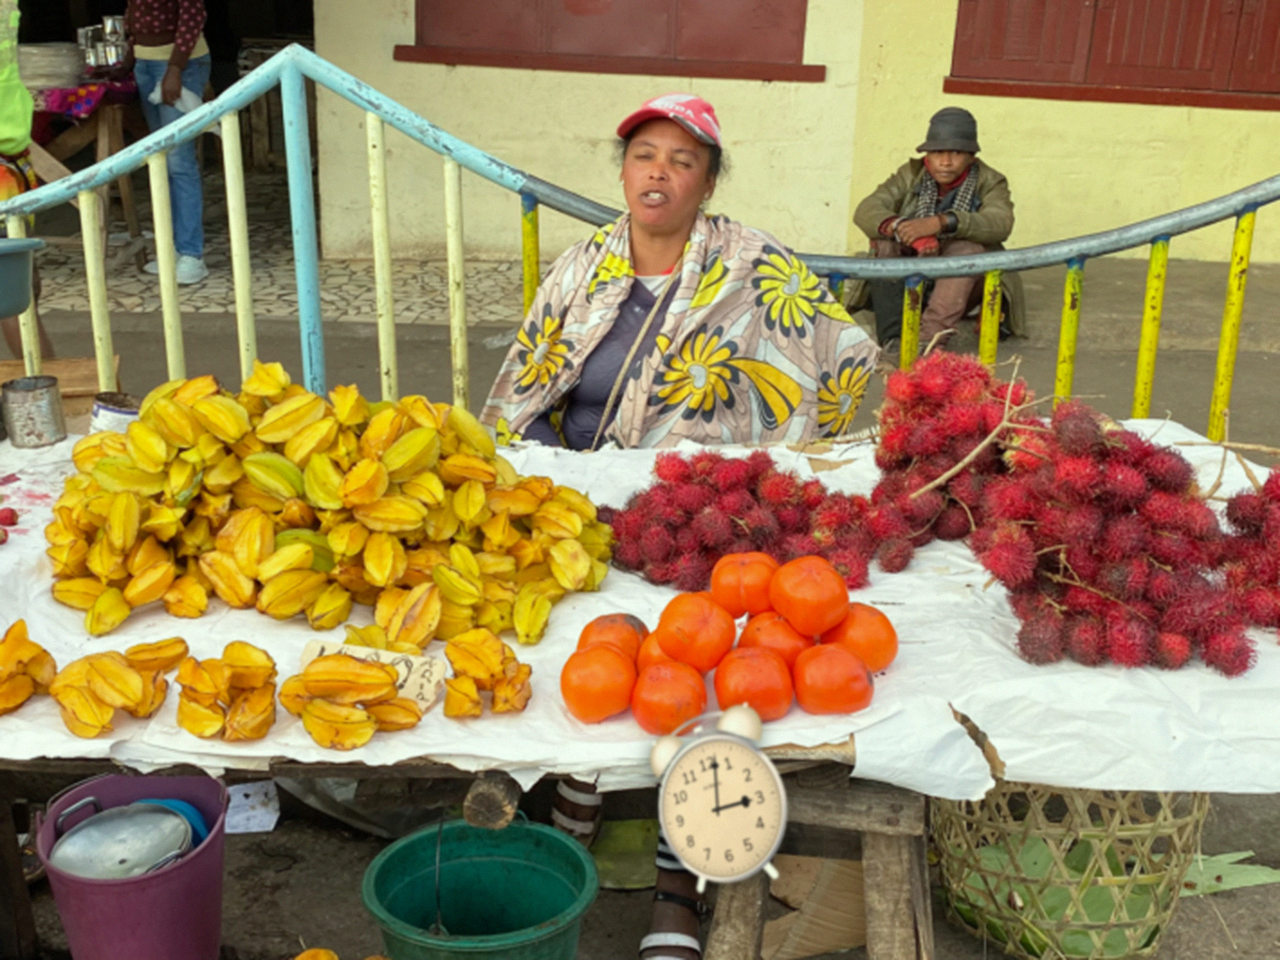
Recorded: 3 h 02 min
